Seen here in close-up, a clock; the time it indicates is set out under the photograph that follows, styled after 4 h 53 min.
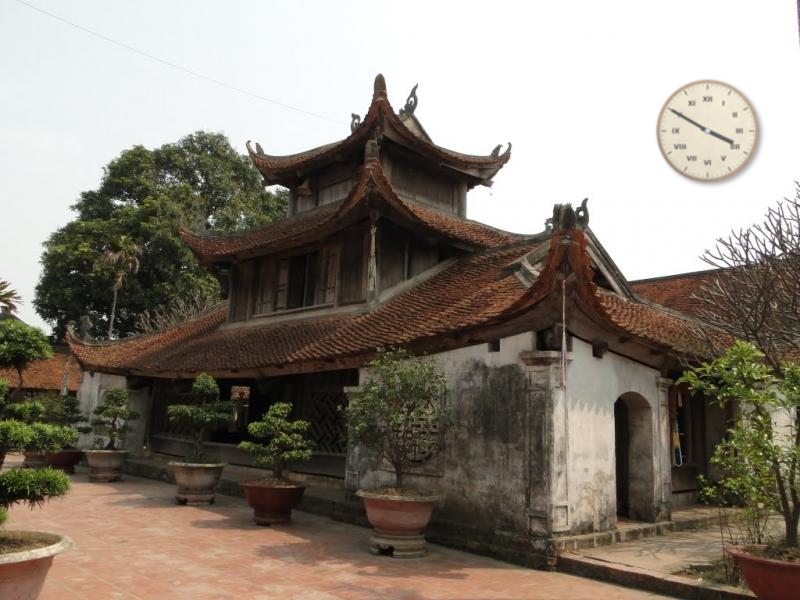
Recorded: 3 h 50 min
